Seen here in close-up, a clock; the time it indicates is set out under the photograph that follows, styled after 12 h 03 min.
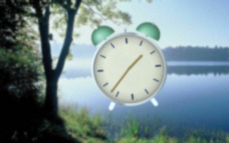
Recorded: 1 h 37 min
